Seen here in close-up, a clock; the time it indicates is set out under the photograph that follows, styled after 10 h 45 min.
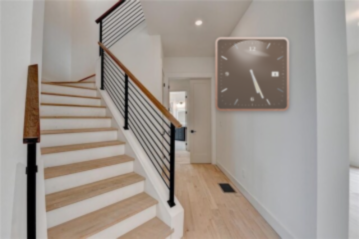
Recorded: 5 h 26 min
